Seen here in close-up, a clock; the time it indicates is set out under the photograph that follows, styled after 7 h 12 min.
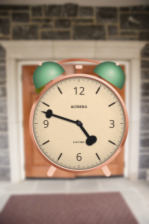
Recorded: 4 h 48 min
